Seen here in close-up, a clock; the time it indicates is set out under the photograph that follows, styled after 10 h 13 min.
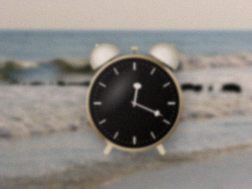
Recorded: 12 h 19 min
